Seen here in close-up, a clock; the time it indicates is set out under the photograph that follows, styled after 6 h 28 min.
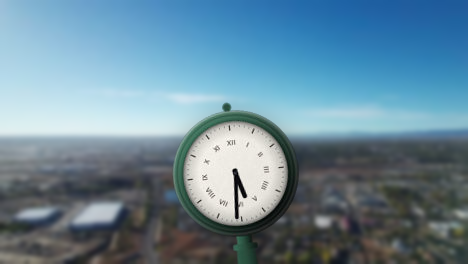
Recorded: 5 h 31 min
